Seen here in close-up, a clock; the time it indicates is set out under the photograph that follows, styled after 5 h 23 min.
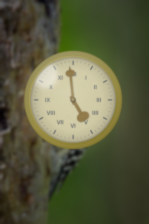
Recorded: 4 h 59 min
